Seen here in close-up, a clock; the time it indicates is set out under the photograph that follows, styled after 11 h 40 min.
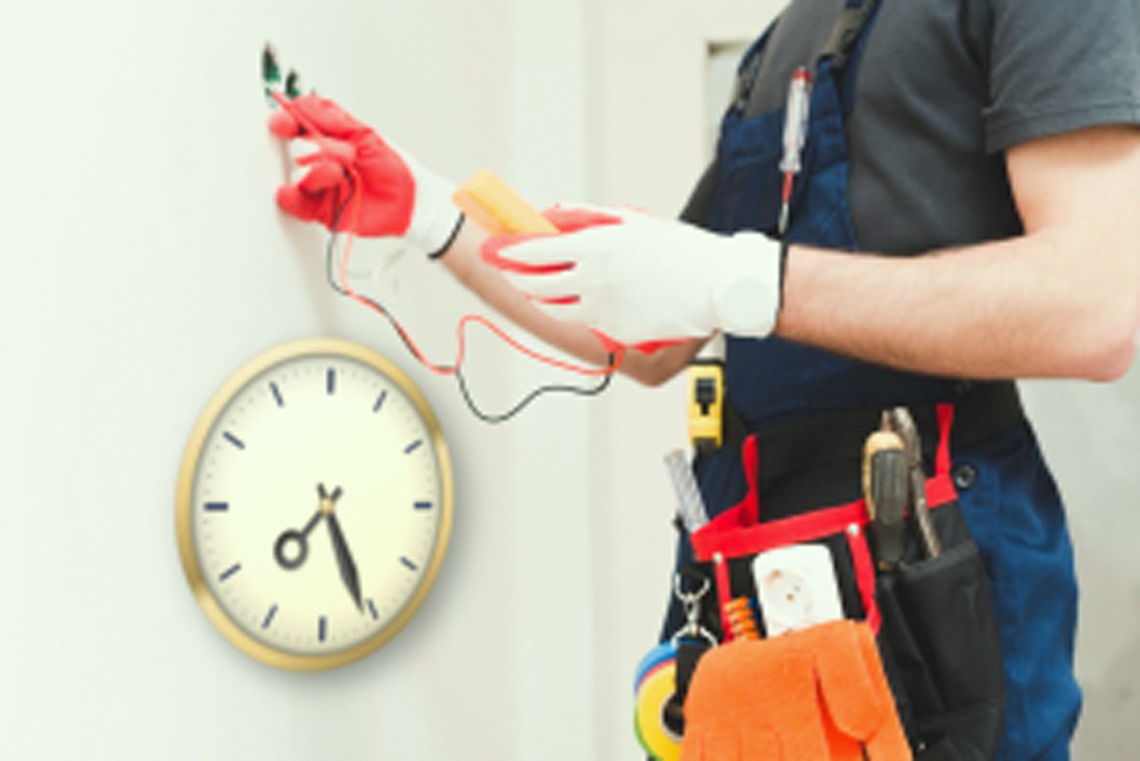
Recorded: 7 h 26 min
